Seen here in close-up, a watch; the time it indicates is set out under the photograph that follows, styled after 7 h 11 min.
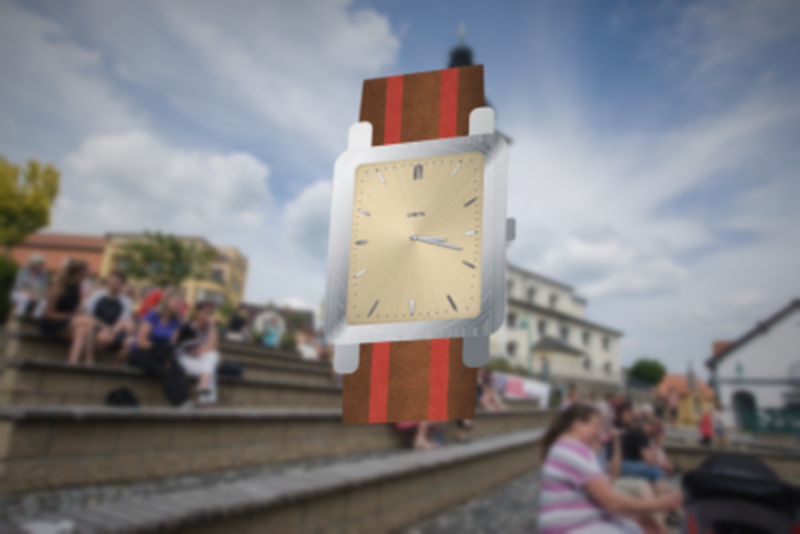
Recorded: 3 h 18 min
